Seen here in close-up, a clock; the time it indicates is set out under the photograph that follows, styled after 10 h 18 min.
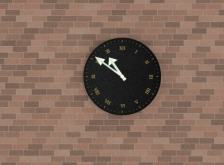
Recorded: 10 h 51 min
